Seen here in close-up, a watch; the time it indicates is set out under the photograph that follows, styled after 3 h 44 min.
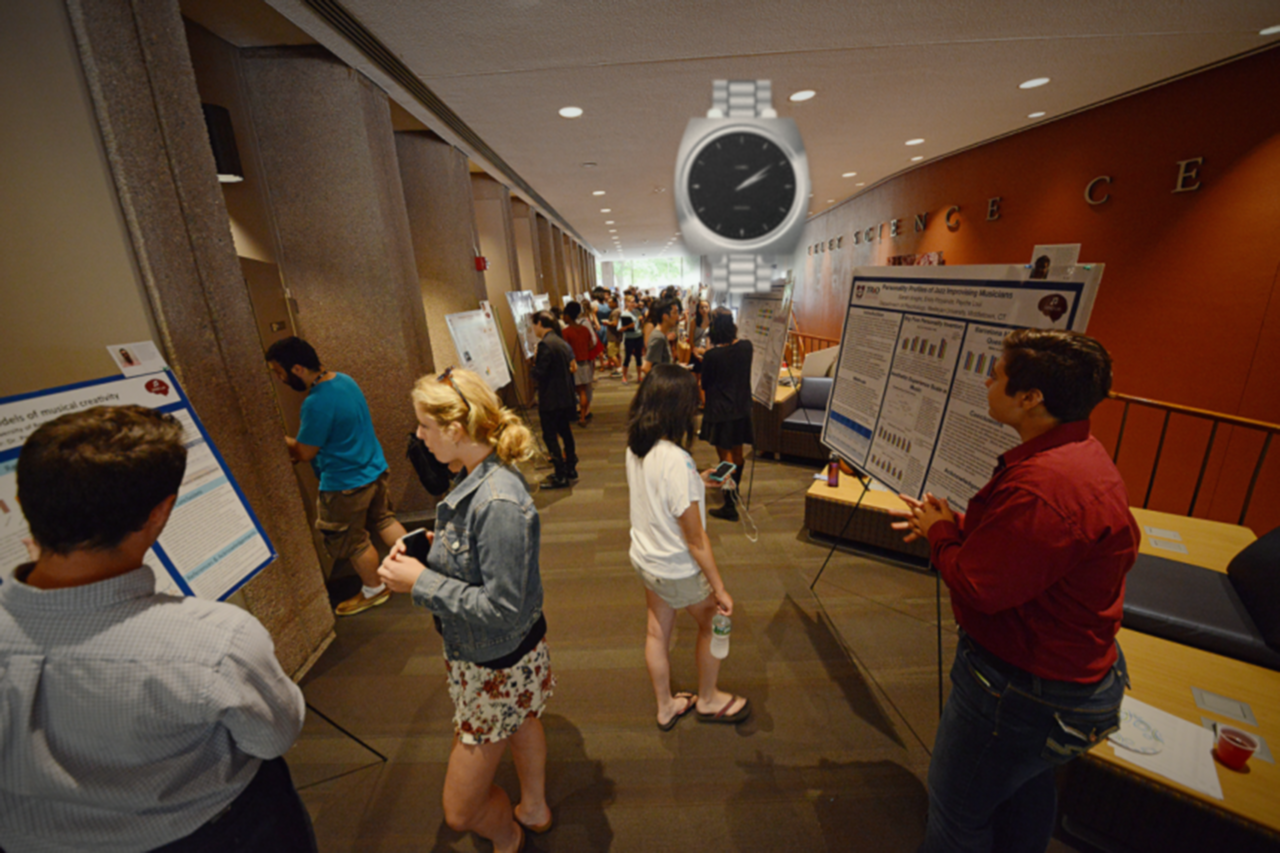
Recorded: 2 h 09 min
